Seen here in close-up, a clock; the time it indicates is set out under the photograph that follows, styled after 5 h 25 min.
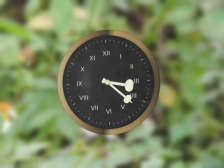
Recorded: 3 h 22 min
